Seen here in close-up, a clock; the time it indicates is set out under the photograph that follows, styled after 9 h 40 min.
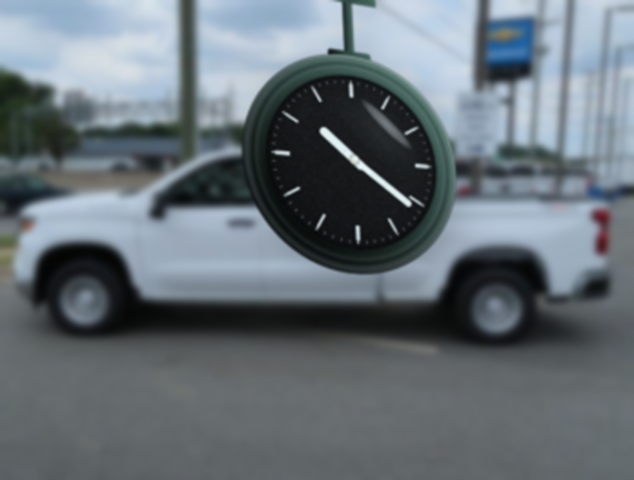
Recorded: 10 h 21 min
